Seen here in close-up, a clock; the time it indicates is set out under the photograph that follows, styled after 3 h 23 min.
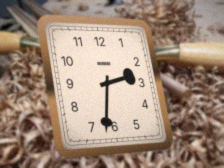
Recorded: 2 h 32 min
